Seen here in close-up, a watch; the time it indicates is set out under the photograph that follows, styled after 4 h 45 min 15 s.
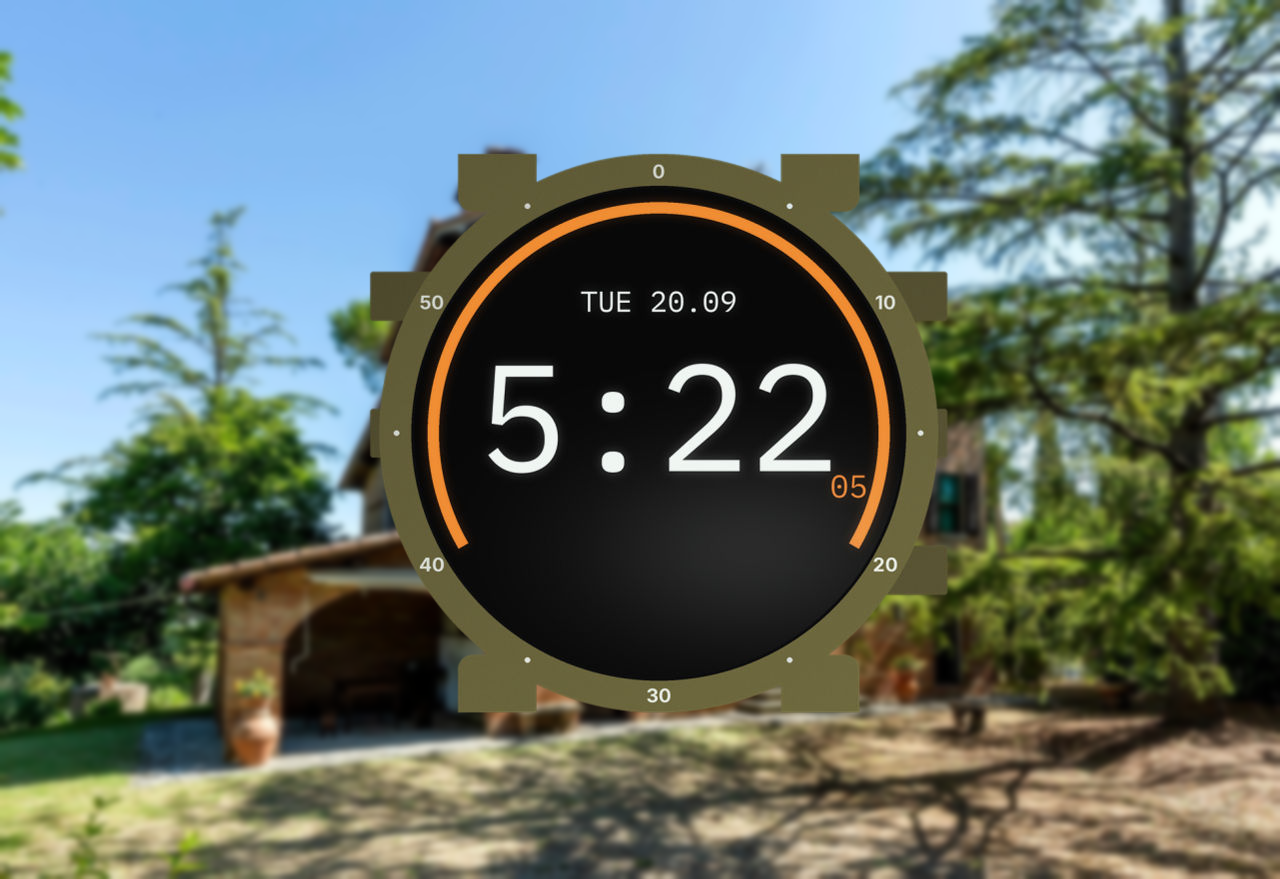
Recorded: 5 h 22 min 05 s
